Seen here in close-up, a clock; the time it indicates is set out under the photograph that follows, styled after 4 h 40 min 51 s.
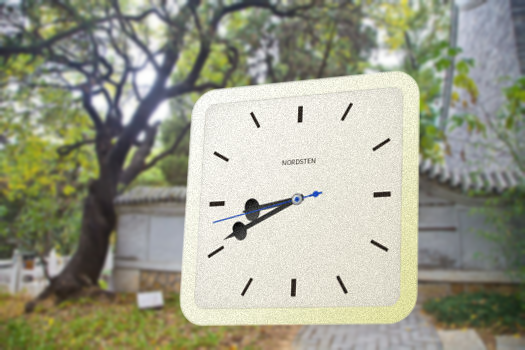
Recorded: 8 h 40 min 43 s
